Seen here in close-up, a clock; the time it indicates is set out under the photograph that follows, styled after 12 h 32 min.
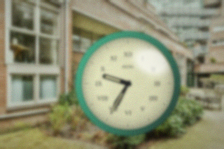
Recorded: 9 h 35 min
